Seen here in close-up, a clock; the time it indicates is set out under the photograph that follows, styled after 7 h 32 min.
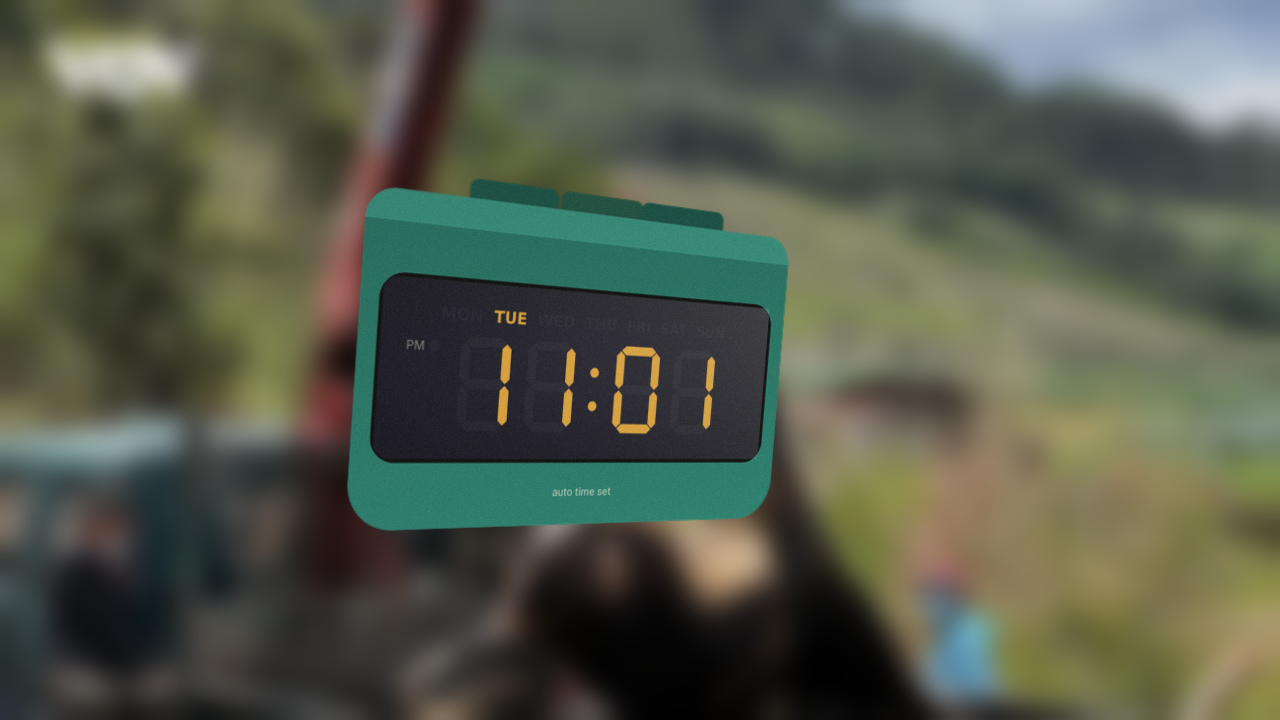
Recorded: 11 h 01 min
